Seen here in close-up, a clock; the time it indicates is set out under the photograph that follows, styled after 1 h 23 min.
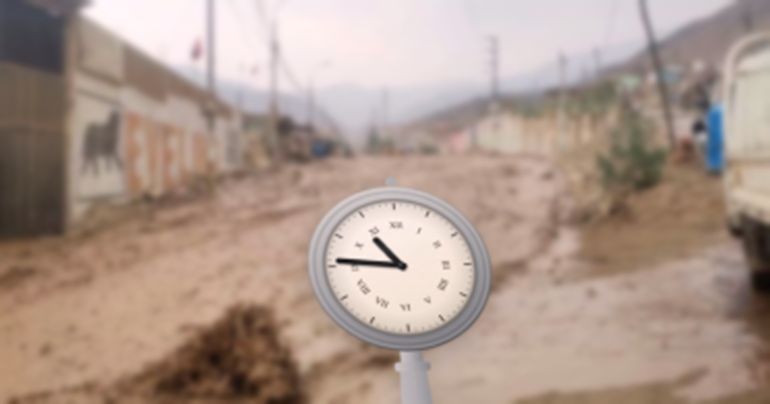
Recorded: 10 h 46 min
